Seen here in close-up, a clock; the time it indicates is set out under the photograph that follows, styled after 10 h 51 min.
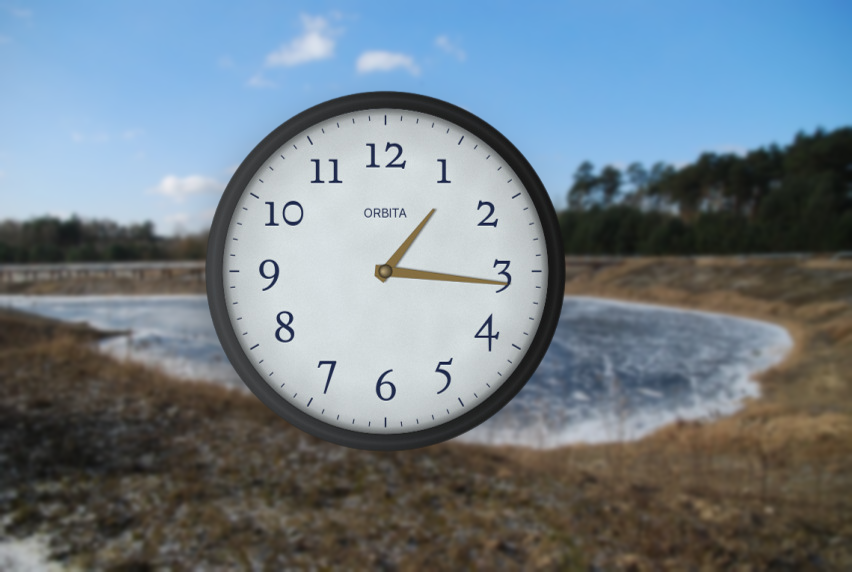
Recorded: 1 h 16 min
